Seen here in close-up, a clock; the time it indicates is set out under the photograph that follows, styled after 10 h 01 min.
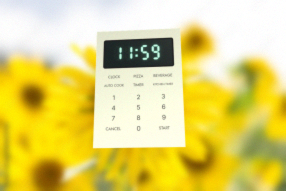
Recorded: 11 h 59 min
